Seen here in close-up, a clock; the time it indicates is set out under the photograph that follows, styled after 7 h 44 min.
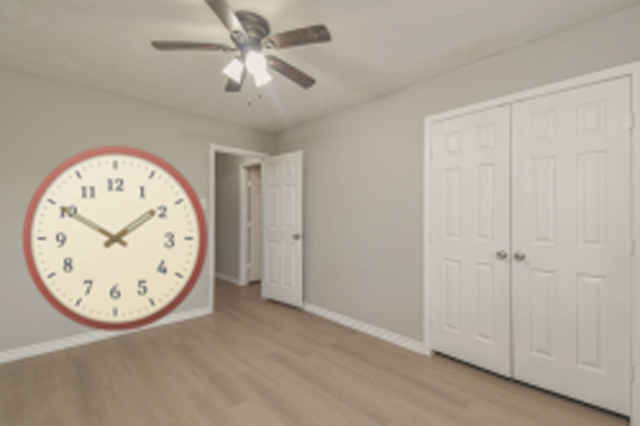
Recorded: 1 h 50 min
